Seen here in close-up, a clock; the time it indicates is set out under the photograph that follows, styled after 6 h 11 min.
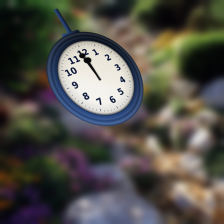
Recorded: 11 h 59 min
